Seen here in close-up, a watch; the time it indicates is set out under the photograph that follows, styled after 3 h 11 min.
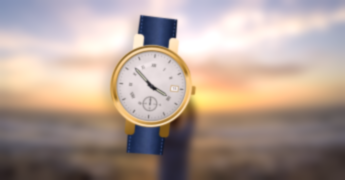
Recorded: 3 h 52 min
